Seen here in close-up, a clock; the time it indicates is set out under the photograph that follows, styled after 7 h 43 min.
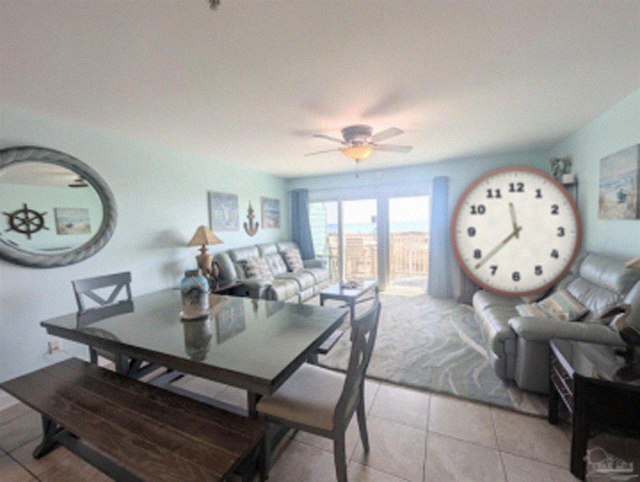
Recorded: 11 h 38 min
